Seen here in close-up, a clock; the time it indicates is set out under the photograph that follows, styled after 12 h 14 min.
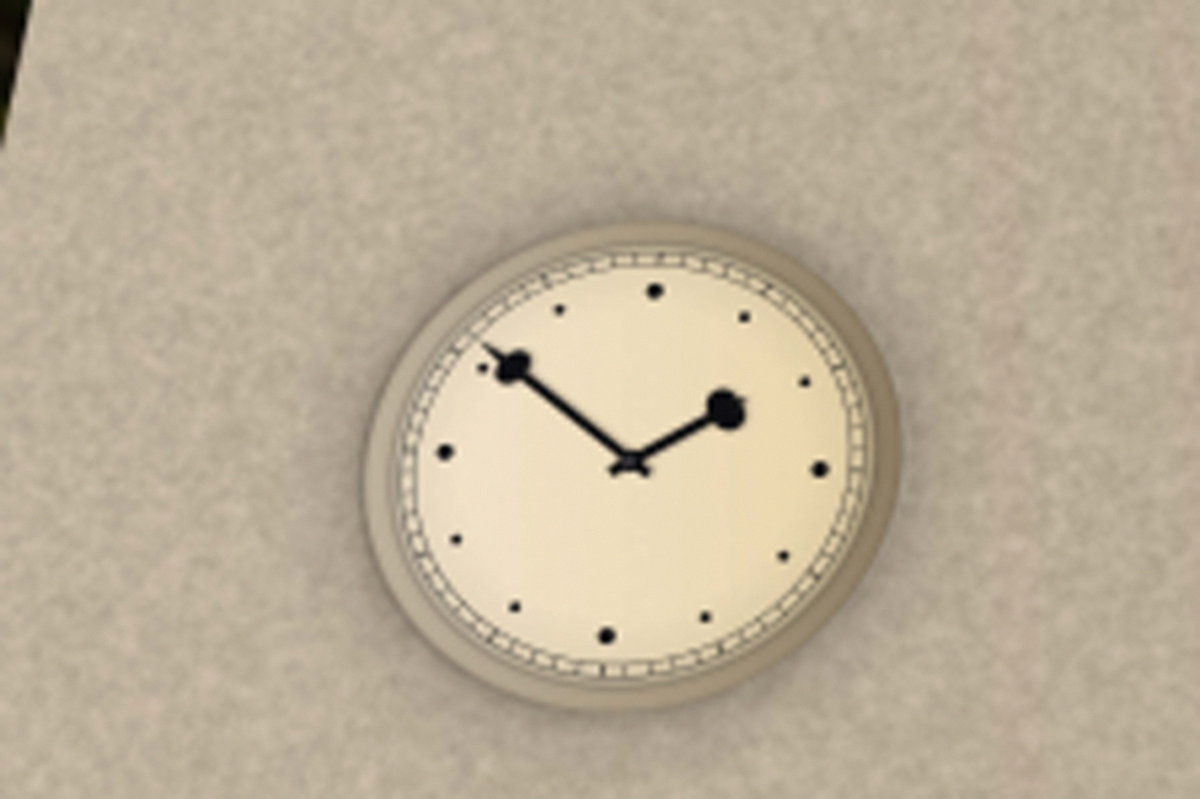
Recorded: 1 h 51 min
